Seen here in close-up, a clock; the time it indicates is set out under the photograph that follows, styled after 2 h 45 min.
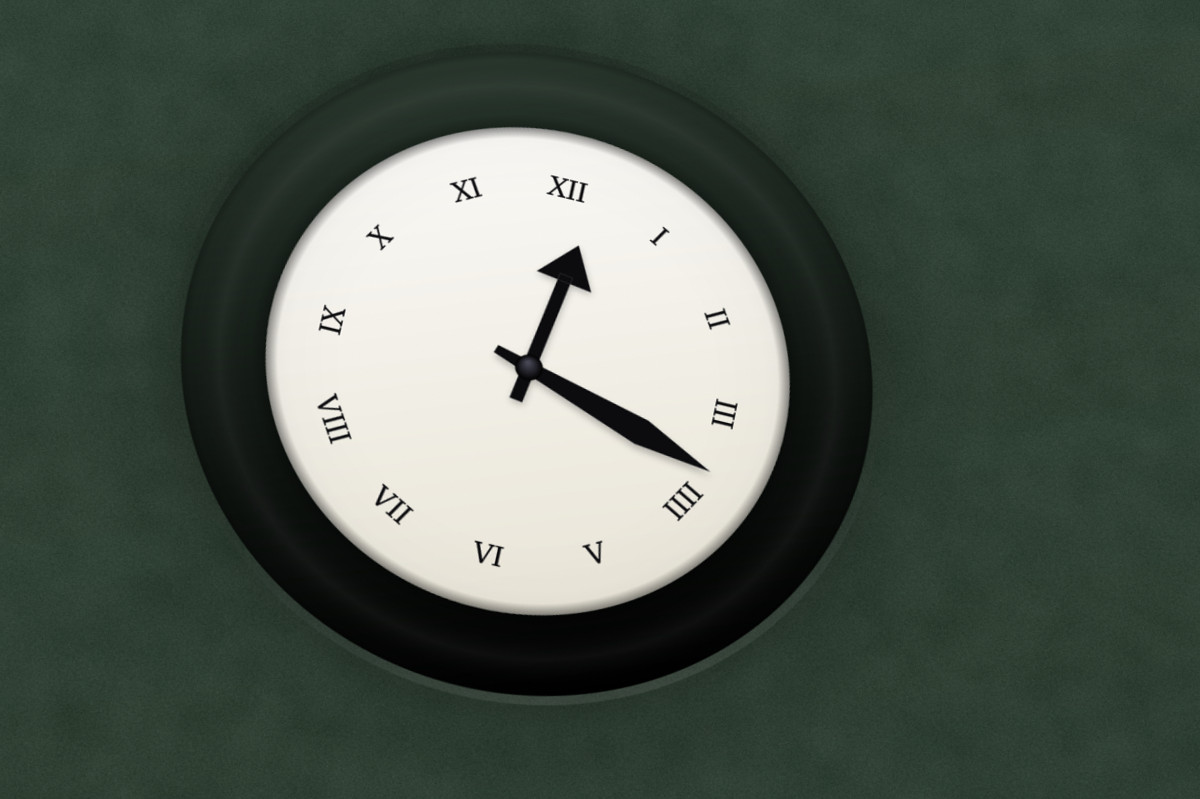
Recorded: 12 h 18 min
